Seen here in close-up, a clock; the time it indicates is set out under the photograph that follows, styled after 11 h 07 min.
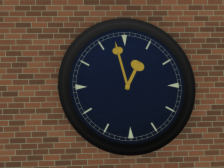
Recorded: 12 h 58 min
